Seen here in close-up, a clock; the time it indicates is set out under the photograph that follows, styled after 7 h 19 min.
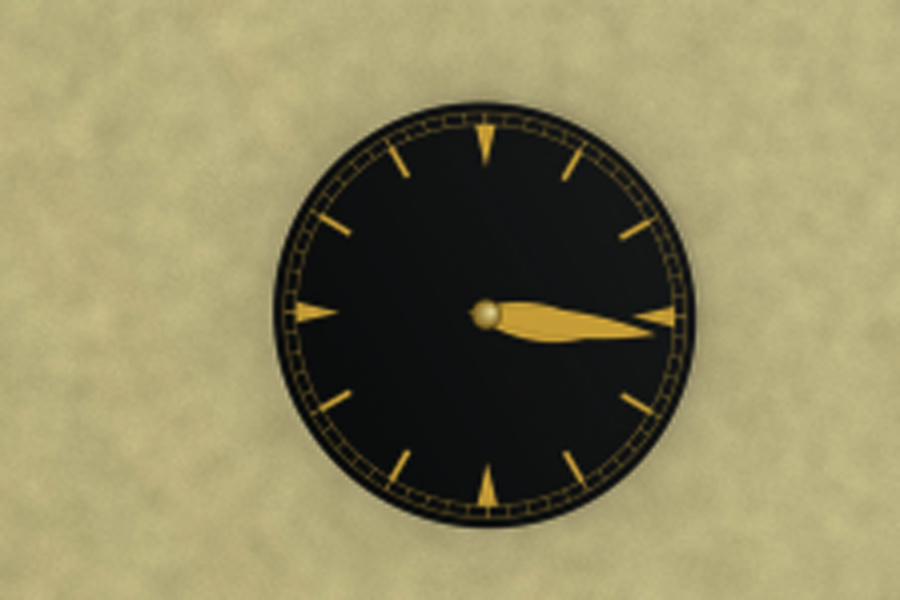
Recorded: 3 h 16 min
